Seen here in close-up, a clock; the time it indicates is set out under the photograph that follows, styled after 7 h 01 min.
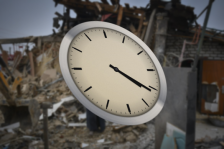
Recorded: 4 h 21 min
